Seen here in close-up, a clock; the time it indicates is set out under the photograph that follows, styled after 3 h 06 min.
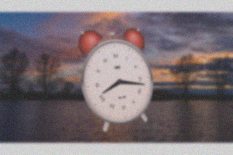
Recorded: 8 h 17 min
